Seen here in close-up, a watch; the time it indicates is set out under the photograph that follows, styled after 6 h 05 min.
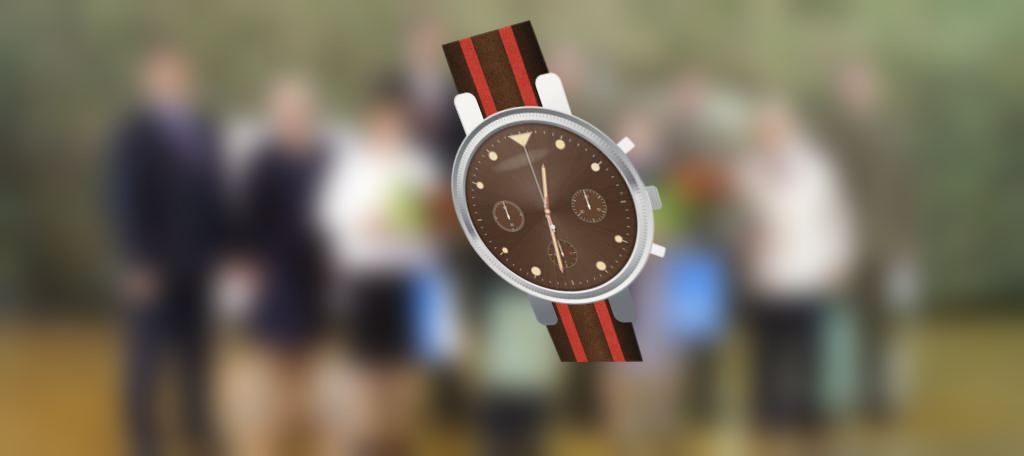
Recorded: 12 h 31 min
